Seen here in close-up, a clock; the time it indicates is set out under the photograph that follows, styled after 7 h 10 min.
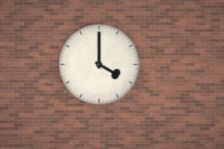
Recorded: 4 h 00 min
